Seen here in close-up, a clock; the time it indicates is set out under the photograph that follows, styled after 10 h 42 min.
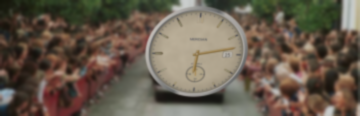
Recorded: 6 h 13 min
